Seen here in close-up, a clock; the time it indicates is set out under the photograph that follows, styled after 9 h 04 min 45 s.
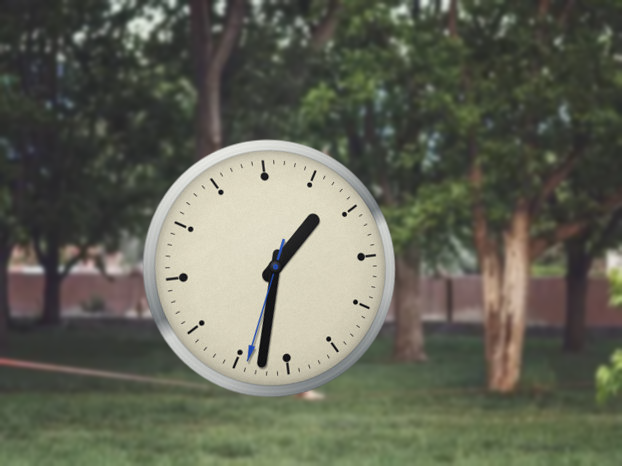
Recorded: 1 h 32 min 34 s
